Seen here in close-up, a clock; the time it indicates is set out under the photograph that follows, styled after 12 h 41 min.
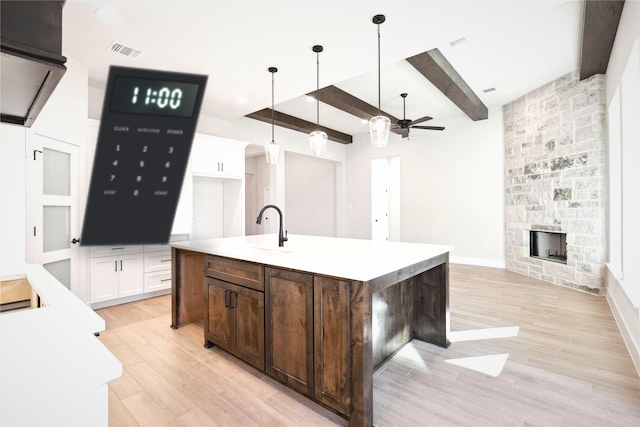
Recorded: 11 h 00 min
